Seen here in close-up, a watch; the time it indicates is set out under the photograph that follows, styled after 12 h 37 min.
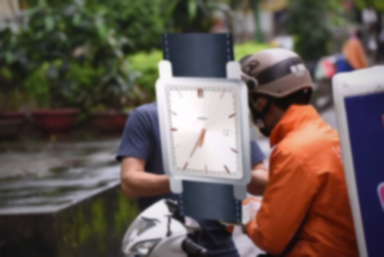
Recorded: 6 h 35 min
